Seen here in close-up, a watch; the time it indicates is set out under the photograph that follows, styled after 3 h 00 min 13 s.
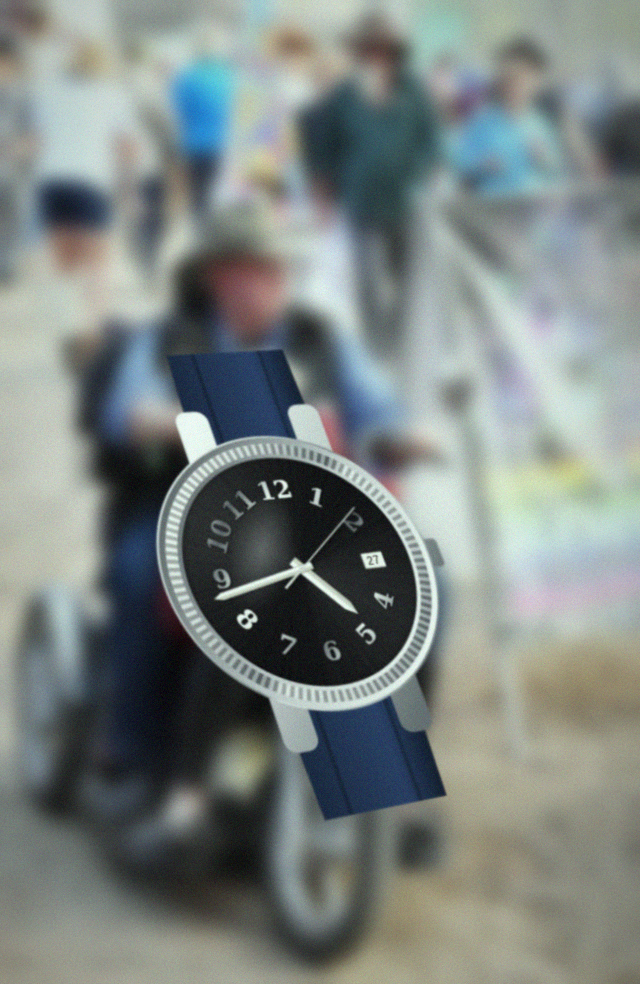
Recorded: 4 h 43 min 09 s
